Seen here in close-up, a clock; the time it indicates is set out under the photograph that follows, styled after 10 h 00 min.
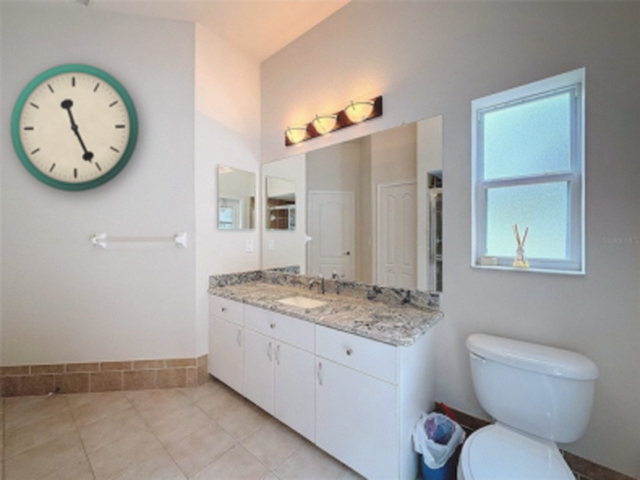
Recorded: 11 h 26 min
